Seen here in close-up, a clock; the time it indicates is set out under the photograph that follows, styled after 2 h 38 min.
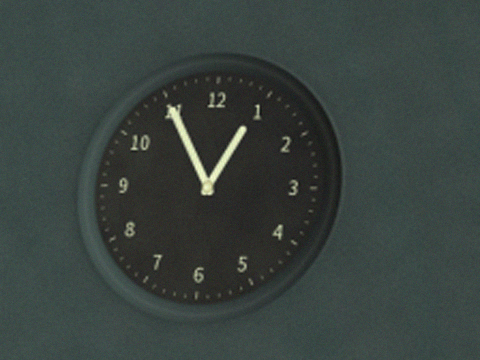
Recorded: 12 h 55 min
